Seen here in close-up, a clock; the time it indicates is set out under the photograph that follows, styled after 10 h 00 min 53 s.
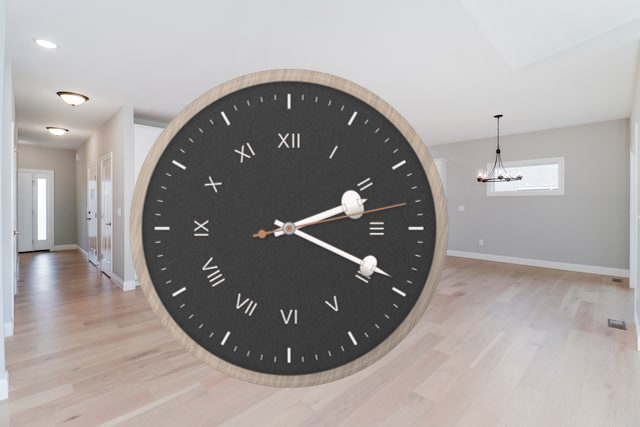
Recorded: 2 h 19 min 13 s
